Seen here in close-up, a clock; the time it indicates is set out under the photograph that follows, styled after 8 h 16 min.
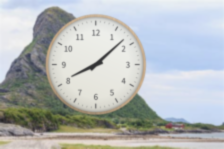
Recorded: 8 h 08 min
